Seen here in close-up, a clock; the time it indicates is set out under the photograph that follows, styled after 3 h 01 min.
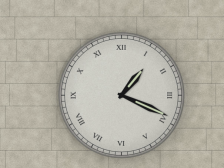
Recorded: 1 h 19 min
